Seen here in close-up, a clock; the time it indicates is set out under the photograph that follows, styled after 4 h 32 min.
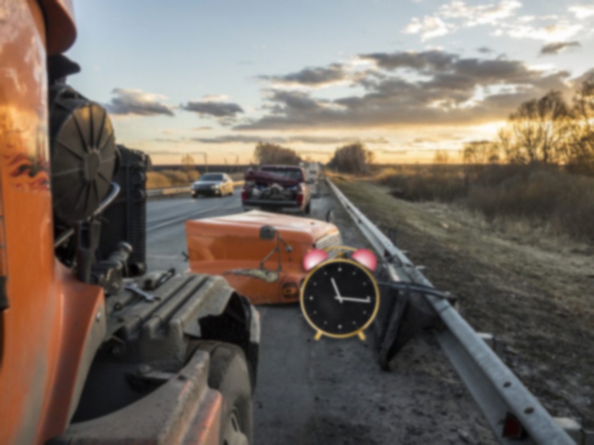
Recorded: 11 h 16 min
